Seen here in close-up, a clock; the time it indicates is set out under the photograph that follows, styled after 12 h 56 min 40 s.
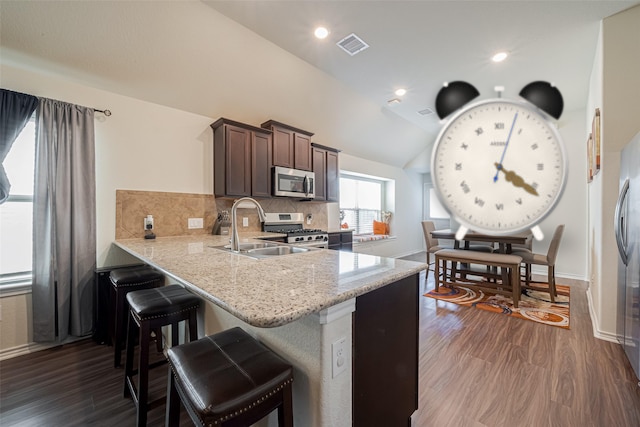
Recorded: 4 h 21 min 03 s
